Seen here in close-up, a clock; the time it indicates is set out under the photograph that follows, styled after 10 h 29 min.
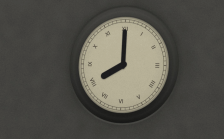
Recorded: 8 h 00 min
